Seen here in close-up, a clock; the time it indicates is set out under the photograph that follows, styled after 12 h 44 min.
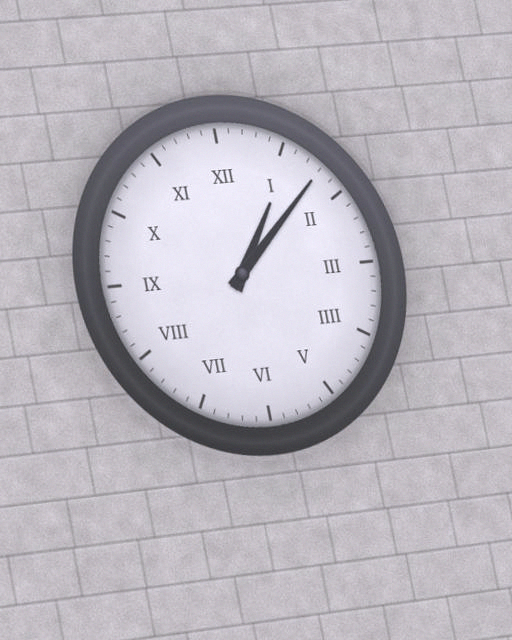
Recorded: 1 h 08 min
